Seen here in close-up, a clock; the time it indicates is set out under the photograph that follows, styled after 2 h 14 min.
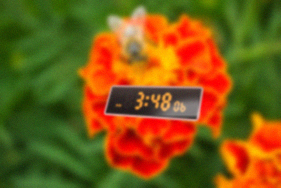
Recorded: 3 h 48 min
